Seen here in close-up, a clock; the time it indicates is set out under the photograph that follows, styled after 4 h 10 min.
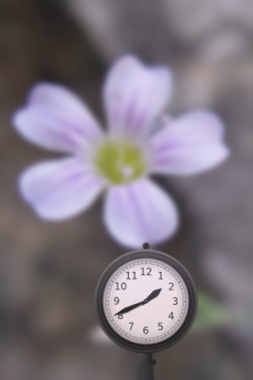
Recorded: 1 h 41 min
